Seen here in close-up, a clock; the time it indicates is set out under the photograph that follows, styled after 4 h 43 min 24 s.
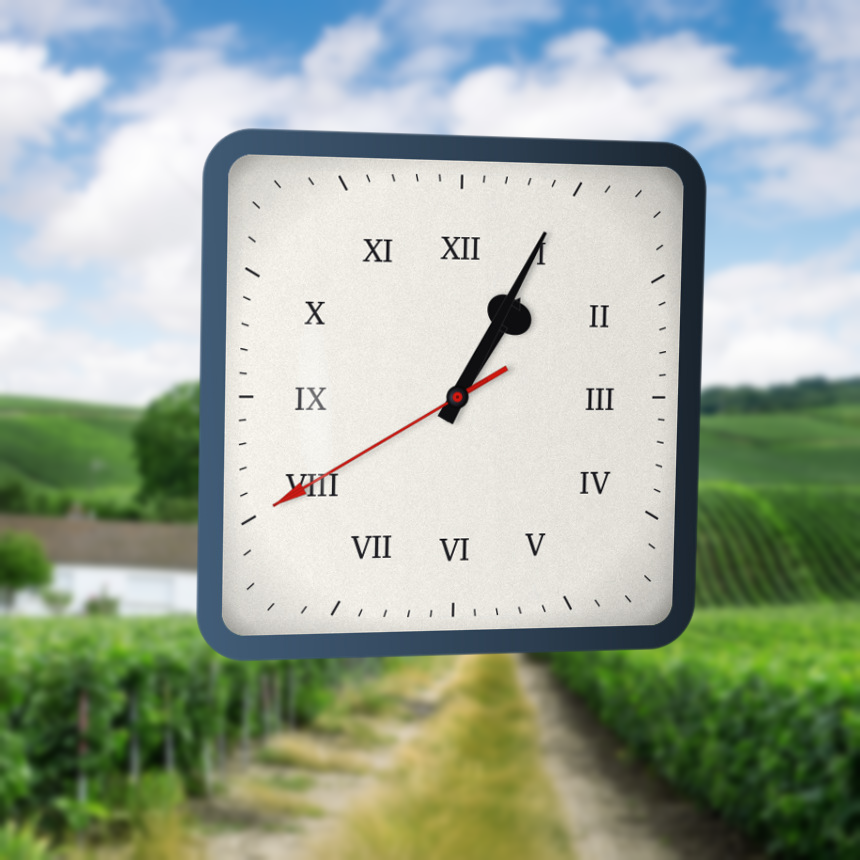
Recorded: 1 h 04 min 40 s
